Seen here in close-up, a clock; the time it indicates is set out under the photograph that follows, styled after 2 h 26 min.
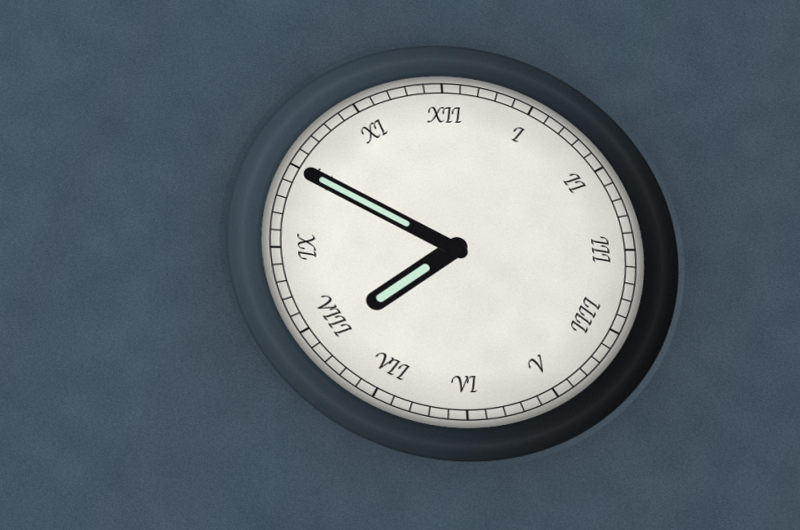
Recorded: 7 h 50 min
